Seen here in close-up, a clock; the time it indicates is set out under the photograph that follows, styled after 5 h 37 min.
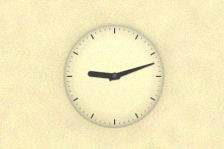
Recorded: 9 h 12 min
